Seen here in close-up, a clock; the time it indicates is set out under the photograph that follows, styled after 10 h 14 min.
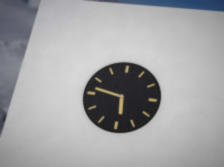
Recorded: 5 h 47 min
